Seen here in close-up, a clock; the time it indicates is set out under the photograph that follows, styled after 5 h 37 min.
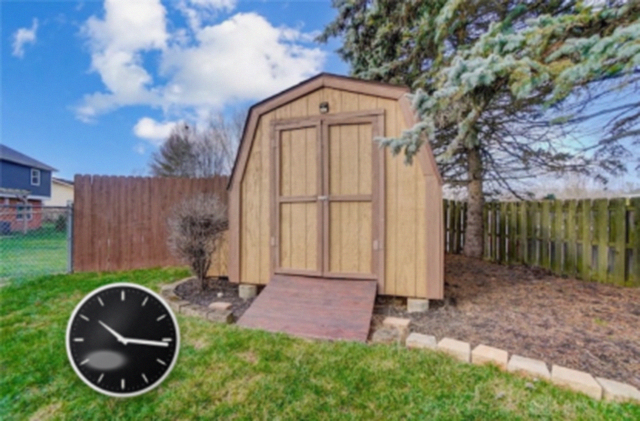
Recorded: 10 h 16 min
